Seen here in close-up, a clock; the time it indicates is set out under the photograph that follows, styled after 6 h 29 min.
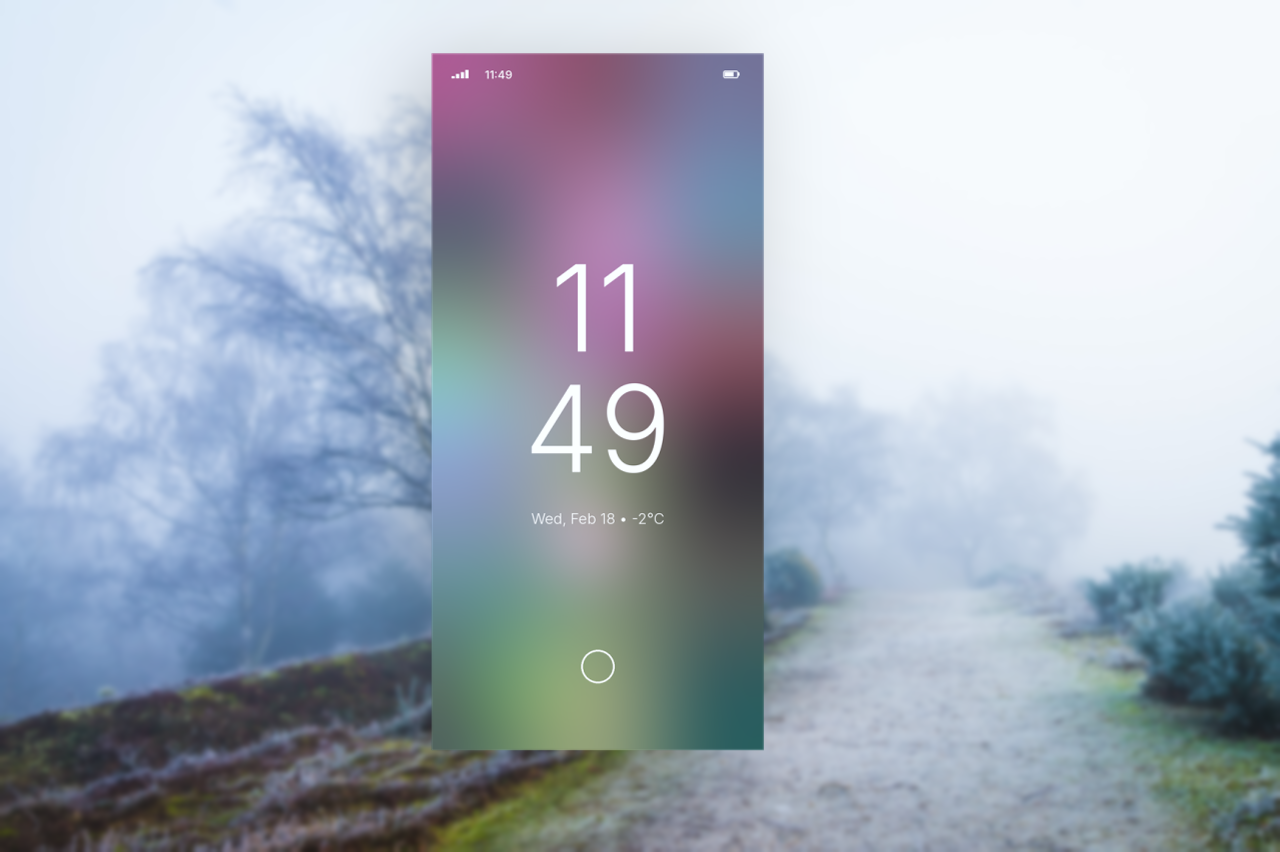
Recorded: 11 h 49 min
